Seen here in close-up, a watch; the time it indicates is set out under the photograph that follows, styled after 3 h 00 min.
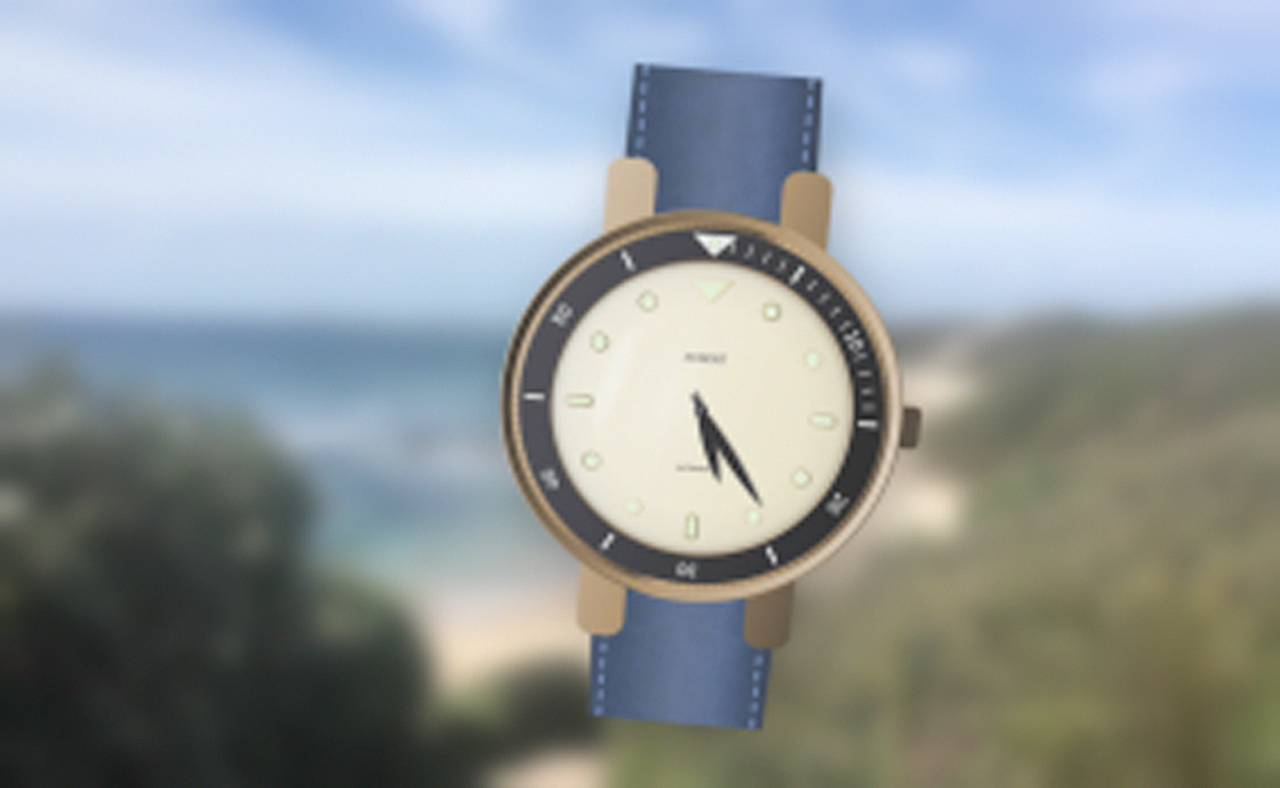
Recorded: 5 h 24 min
